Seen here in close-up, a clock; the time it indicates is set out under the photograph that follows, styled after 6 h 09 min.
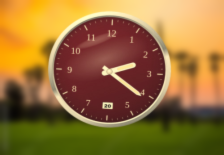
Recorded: 2 h 21 min
